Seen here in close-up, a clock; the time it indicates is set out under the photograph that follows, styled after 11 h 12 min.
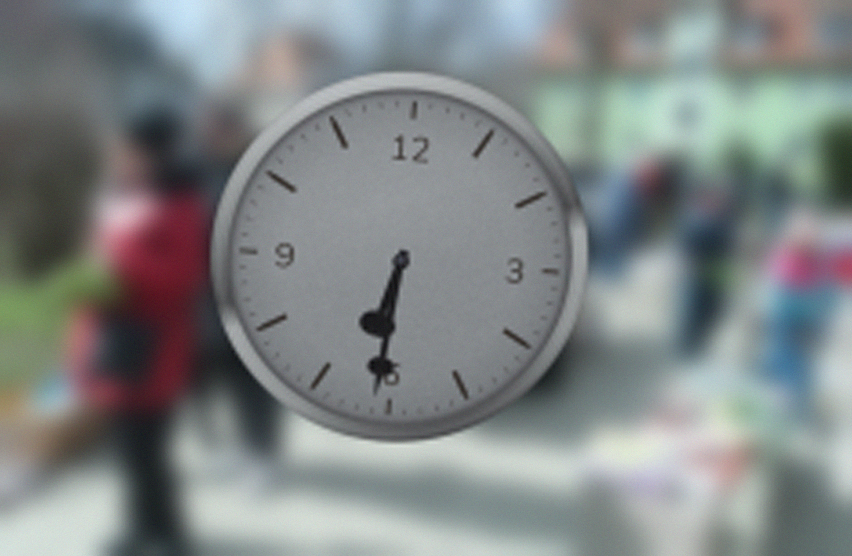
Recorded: 6 h 31 min
